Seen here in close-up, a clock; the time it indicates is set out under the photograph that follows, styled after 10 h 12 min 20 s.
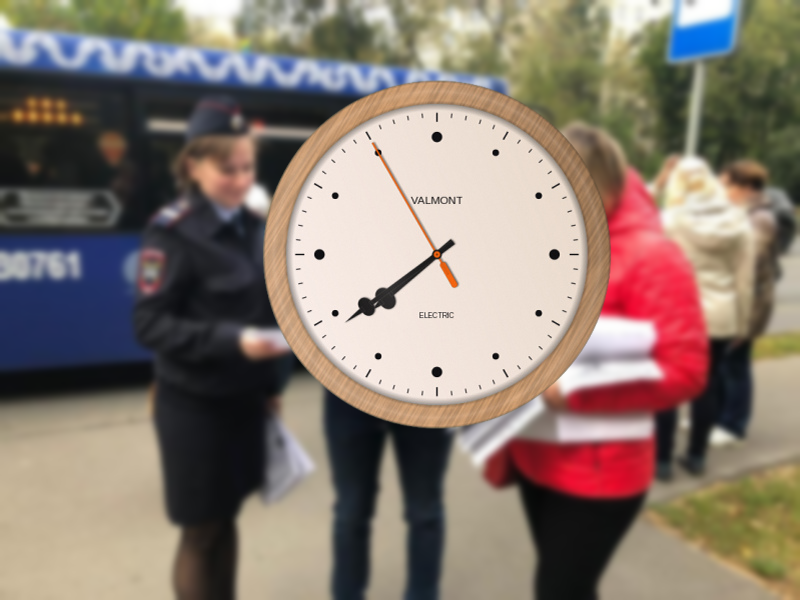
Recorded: 7 h 38 min 55 s
